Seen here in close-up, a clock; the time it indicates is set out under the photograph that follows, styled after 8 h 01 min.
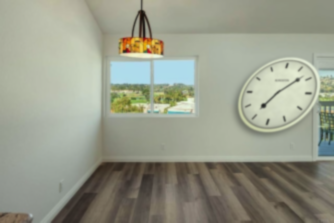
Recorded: 7 h 08 min
